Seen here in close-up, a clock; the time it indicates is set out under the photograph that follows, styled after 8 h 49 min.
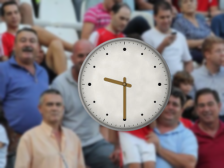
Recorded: 9 h 30 min
